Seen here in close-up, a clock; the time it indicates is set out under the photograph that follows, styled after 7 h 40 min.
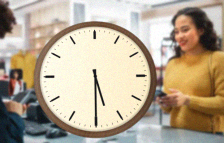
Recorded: 5 h 30 min
